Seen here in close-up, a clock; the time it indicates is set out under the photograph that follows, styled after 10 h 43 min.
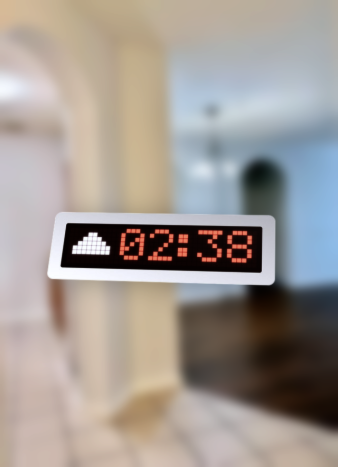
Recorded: 2 h 38 min
